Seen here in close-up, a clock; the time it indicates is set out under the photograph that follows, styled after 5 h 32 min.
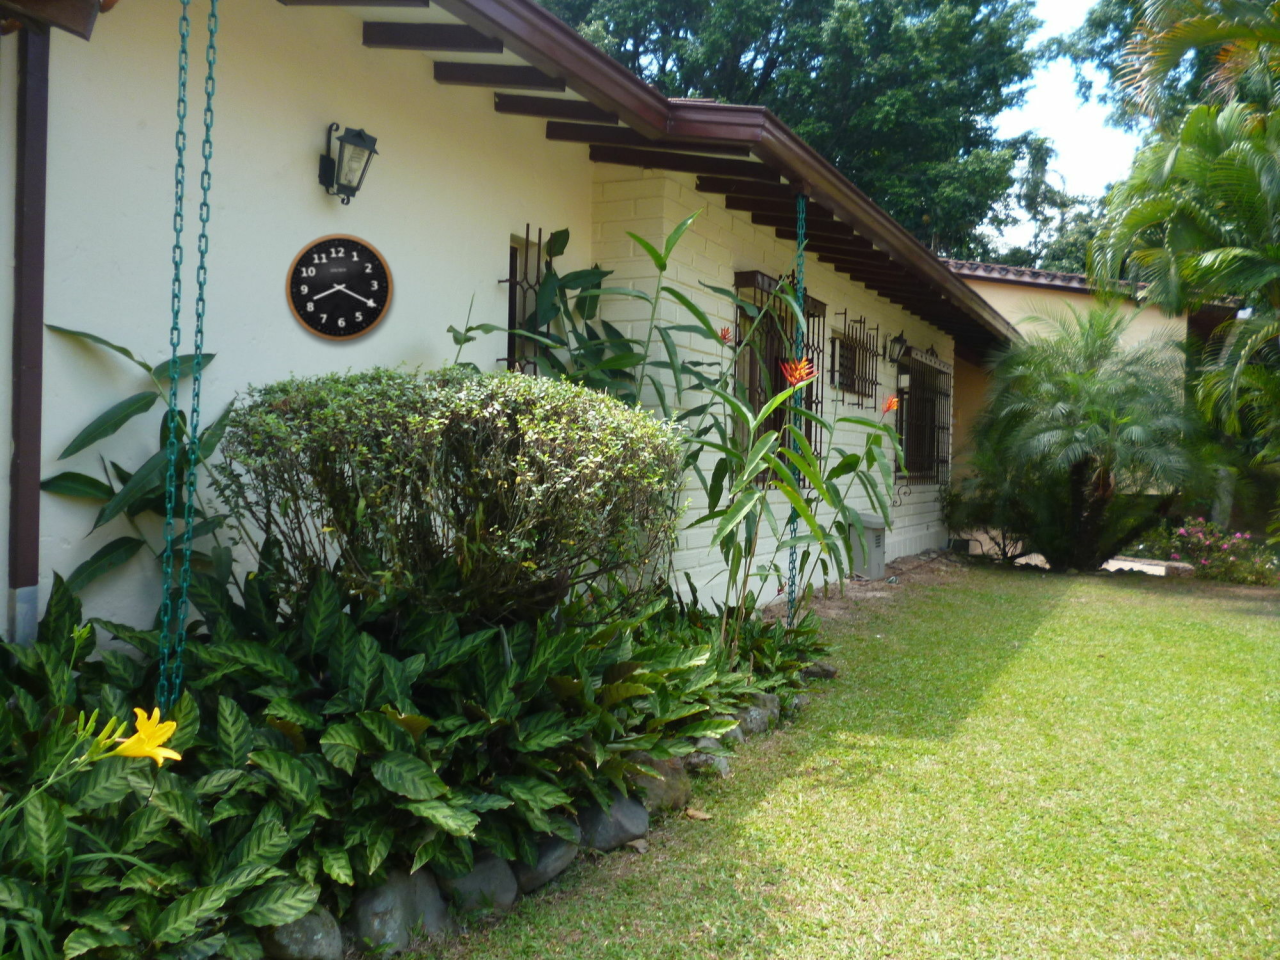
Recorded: 8 h 20 min
